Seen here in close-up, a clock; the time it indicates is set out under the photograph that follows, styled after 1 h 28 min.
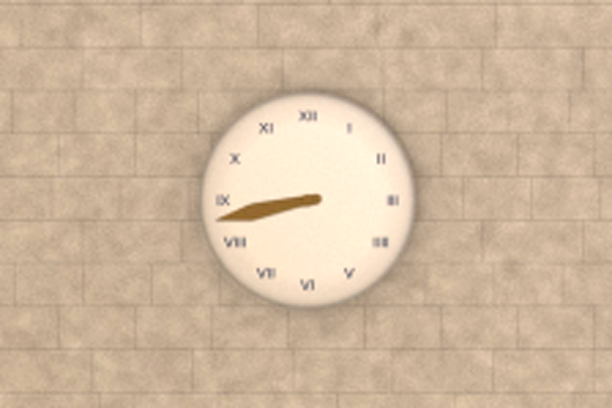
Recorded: 8 h 43 min
